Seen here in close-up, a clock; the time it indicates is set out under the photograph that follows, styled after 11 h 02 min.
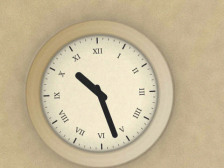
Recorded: 10 h 27 min
